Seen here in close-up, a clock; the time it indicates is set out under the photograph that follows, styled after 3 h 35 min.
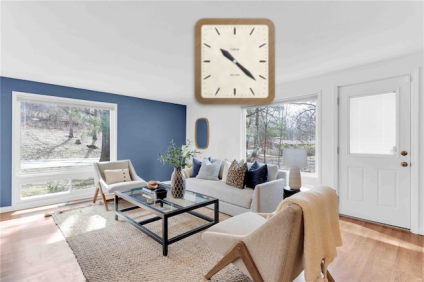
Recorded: 10 h 22 min
